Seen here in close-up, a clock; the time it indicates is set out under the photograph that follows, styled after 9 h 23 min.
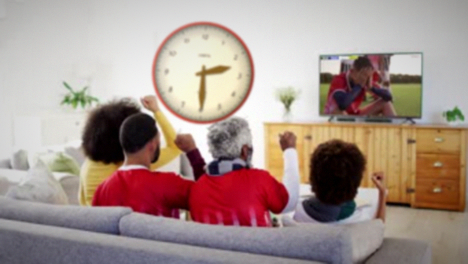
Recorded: 2 h 30 min
